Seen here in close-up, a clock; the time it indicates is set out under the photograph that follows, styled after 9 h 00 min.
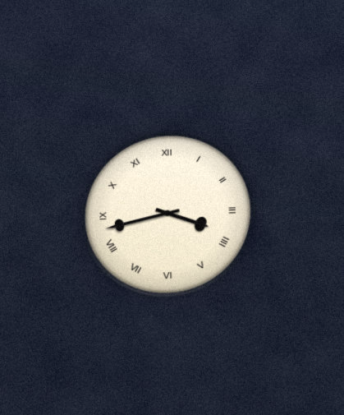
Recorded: 3 h 43 min
